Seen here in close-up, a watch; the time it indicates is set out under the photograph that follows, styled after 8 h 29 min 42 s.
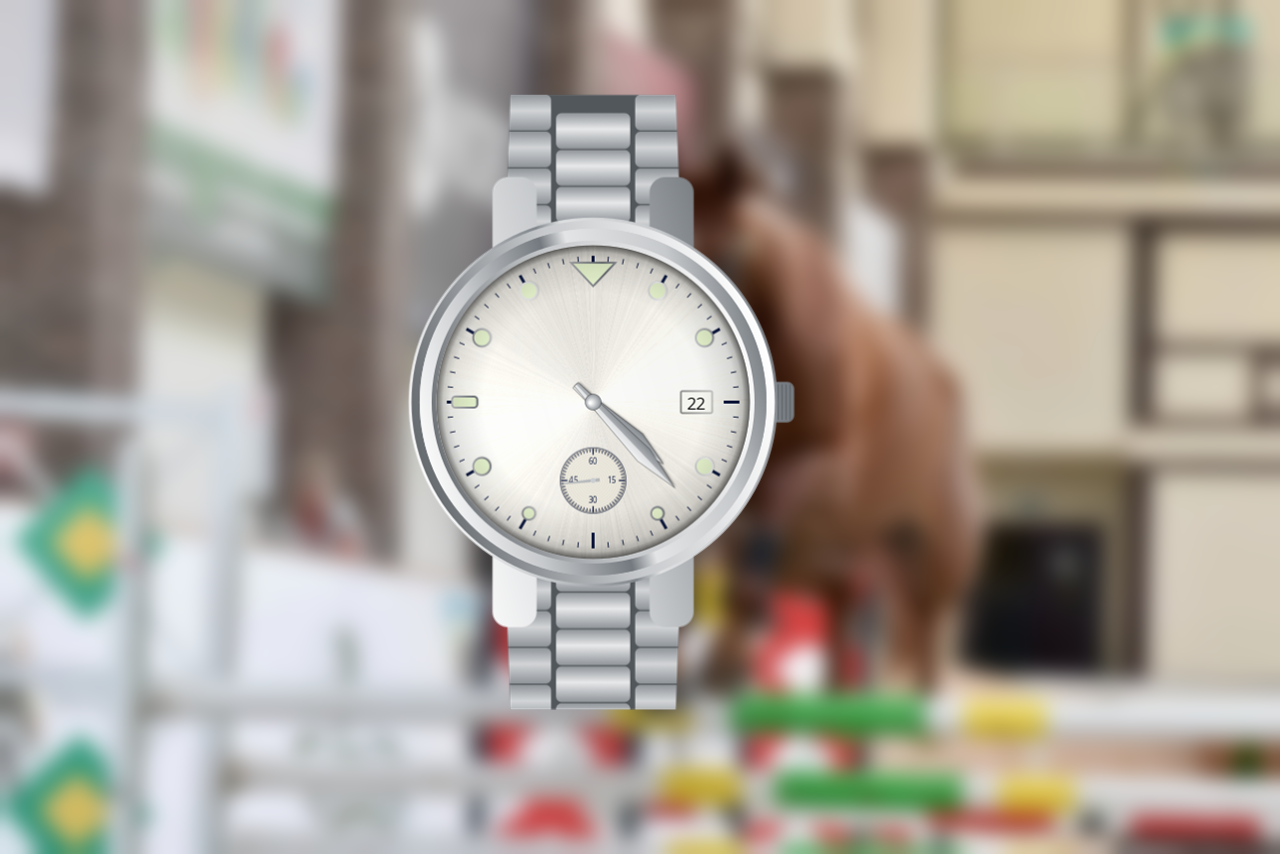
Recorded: 4 h 22 min 44 s
